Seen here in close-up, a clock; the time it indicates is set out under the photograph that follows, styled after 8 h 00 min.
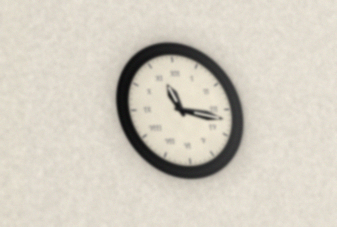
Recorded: 11 h 17 min
